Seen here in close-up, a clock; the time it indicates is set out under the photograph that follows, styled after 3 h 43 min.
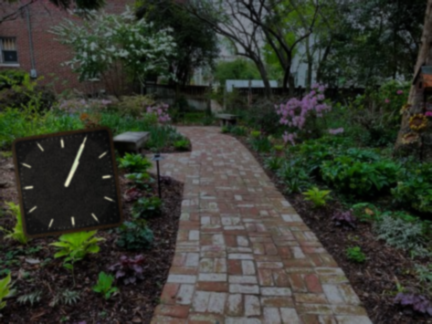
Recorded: 1 h 05 min
